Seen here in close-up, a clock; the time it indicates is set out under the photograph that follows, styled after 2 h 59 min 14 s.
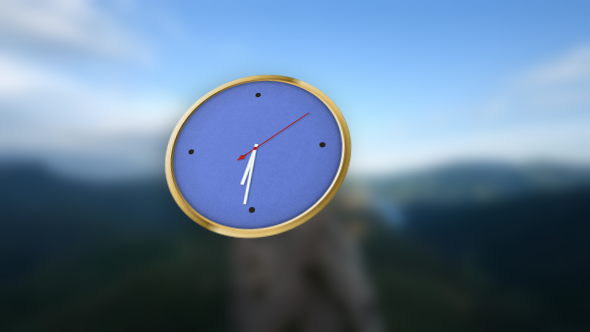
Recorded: 6 h 31 min 09 s
